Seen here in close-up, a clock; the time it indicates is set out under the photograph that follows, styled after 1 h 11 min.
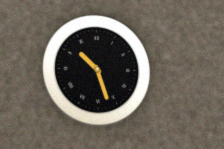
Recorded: 10 h 27 min
